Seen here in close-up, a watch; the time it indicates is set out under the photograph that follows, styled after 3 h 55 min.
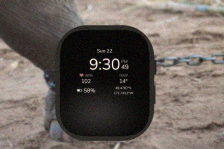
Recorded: 9 h 30 min
